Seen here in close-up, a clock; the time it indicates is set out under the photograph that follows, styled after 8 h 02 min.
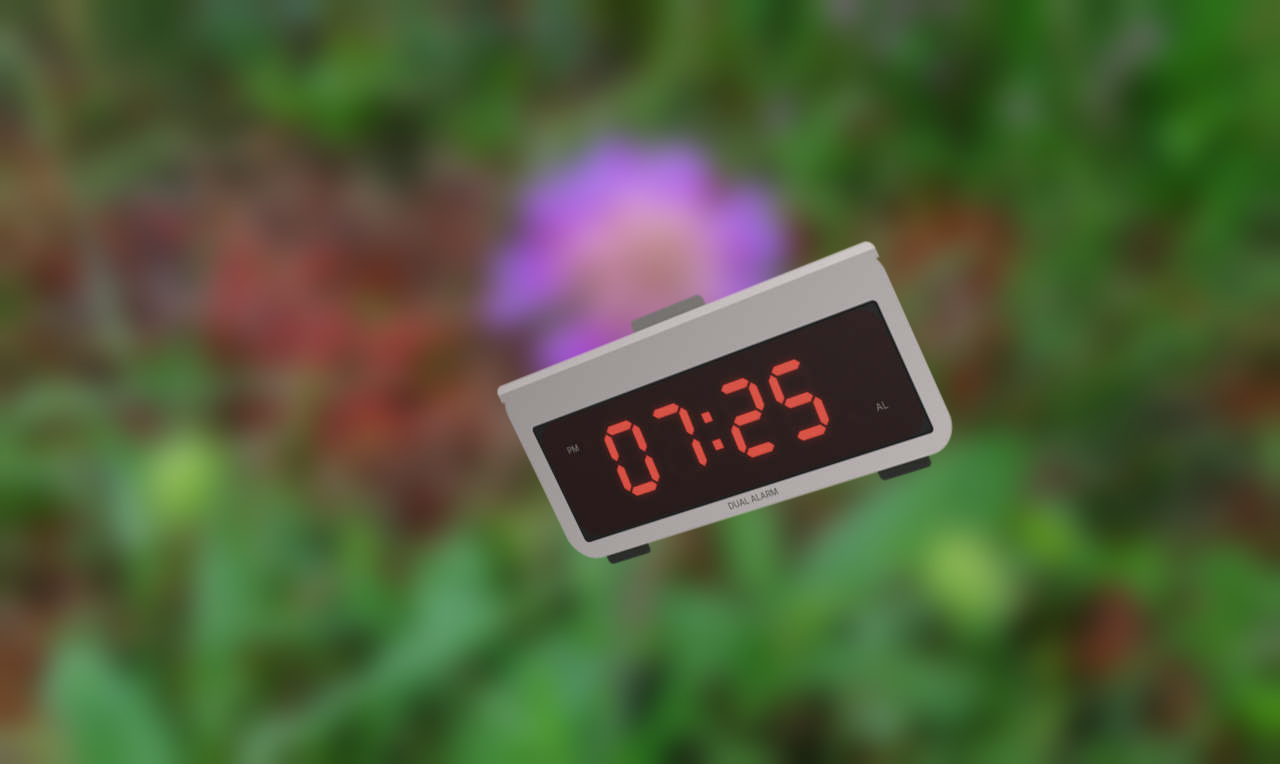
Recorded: 7 h 25 min
